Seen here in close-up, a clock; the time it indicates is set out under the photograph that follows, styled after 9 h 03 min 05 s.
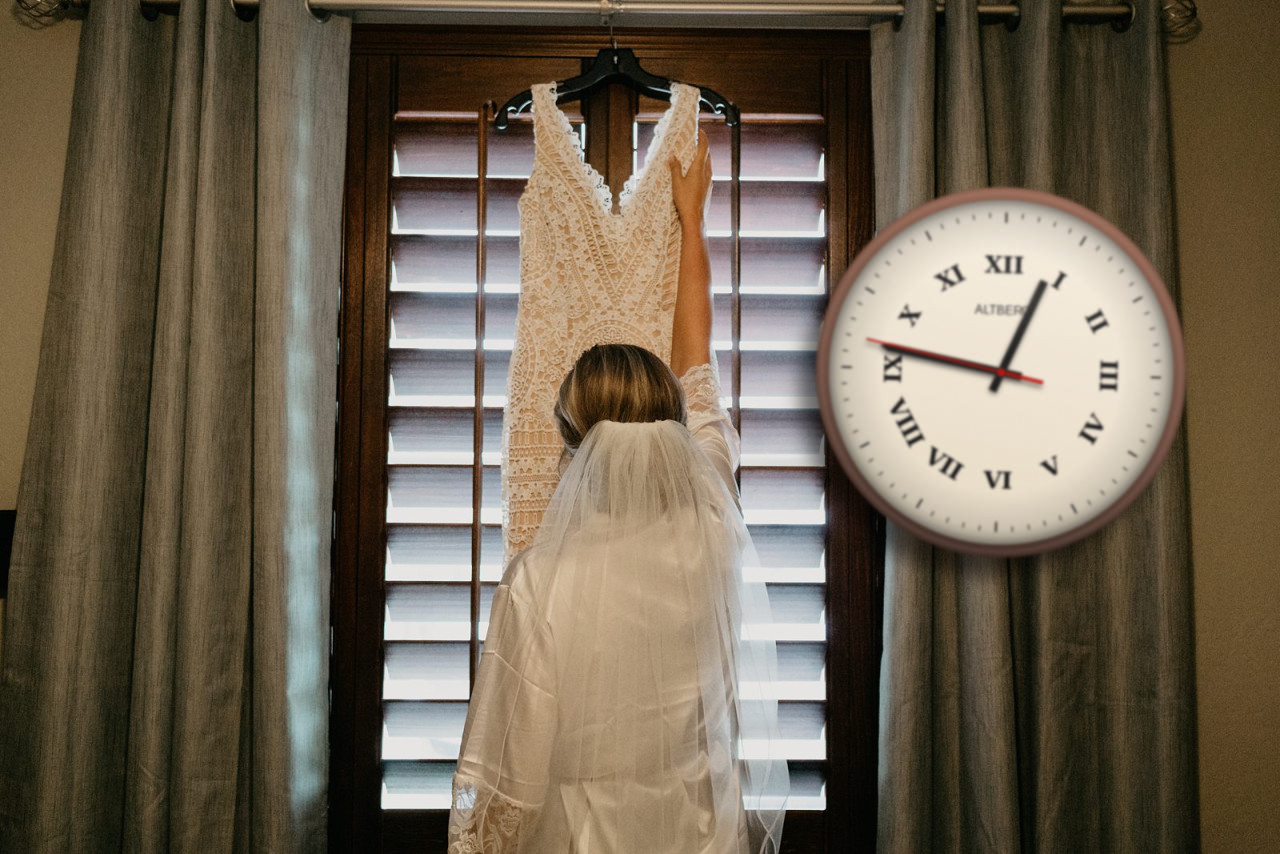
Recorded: 12 h 46 min 47 s
